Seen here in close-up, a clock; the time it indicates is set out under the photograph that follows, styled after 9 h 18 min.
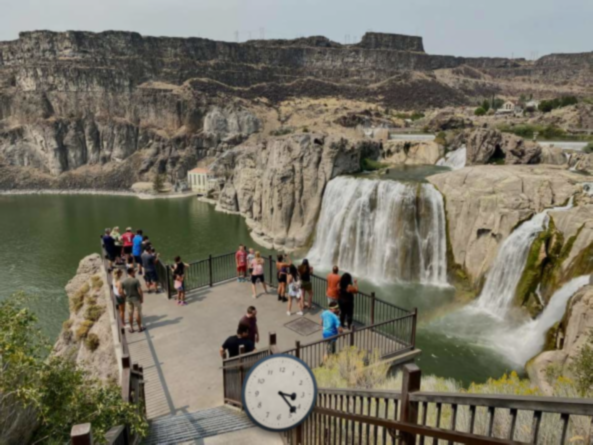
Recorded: 3 h 23 min
